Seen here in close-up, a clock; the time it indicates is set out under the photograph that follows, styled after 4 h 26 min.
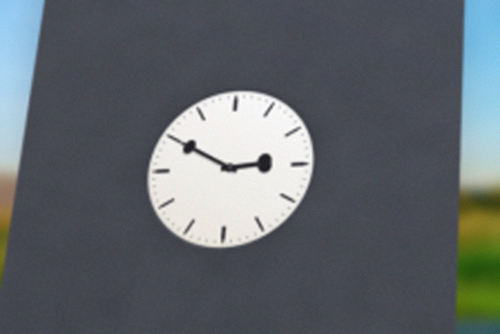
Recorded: 2 h 50 min
